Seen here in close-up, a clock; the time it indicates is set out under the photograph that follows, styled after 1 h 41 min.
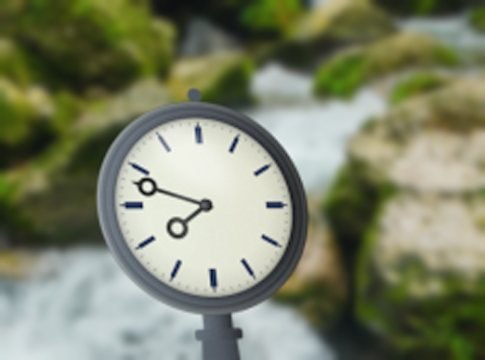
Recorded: 7 h 48 min
